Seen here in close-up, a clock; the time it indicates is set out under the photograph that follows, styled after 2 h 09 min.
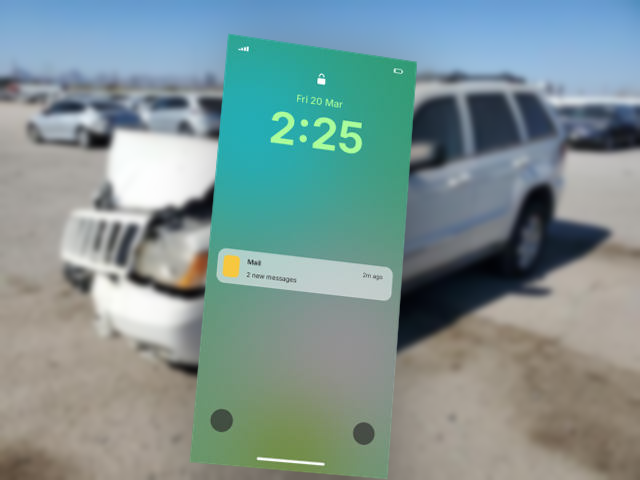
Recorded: 2 h 25 min
